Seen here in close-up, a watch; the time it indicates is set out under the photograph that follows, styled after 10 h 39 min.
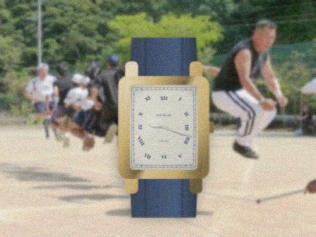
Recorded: 9 h 18 min
